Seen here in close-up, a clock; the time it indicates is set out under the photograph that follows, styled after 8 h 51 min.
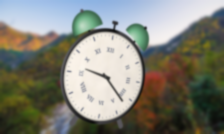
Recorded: 9 h 22 min
